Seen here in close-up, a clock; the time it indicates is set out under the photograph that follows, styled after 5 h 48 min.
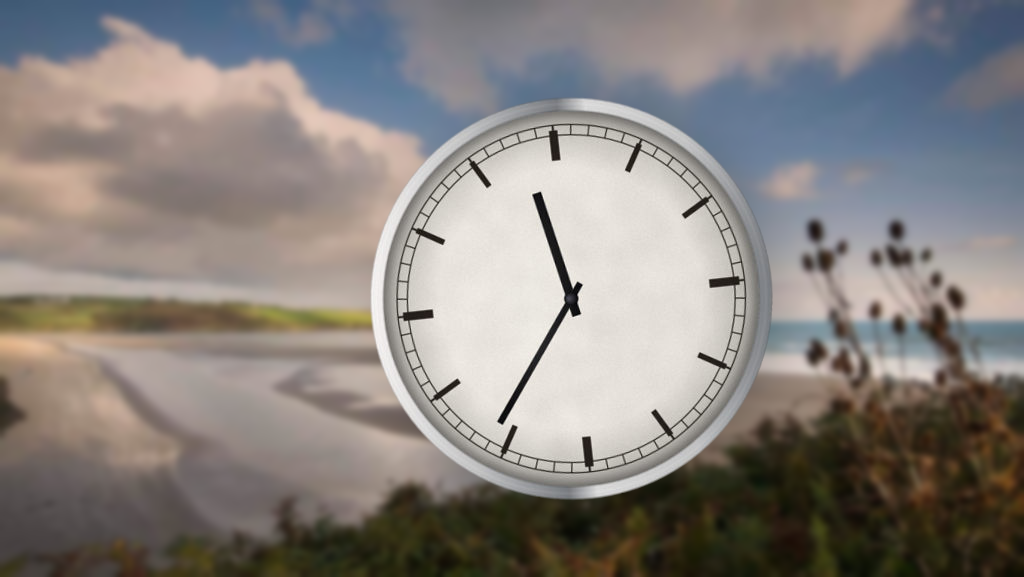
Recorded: 11 h 36 min
